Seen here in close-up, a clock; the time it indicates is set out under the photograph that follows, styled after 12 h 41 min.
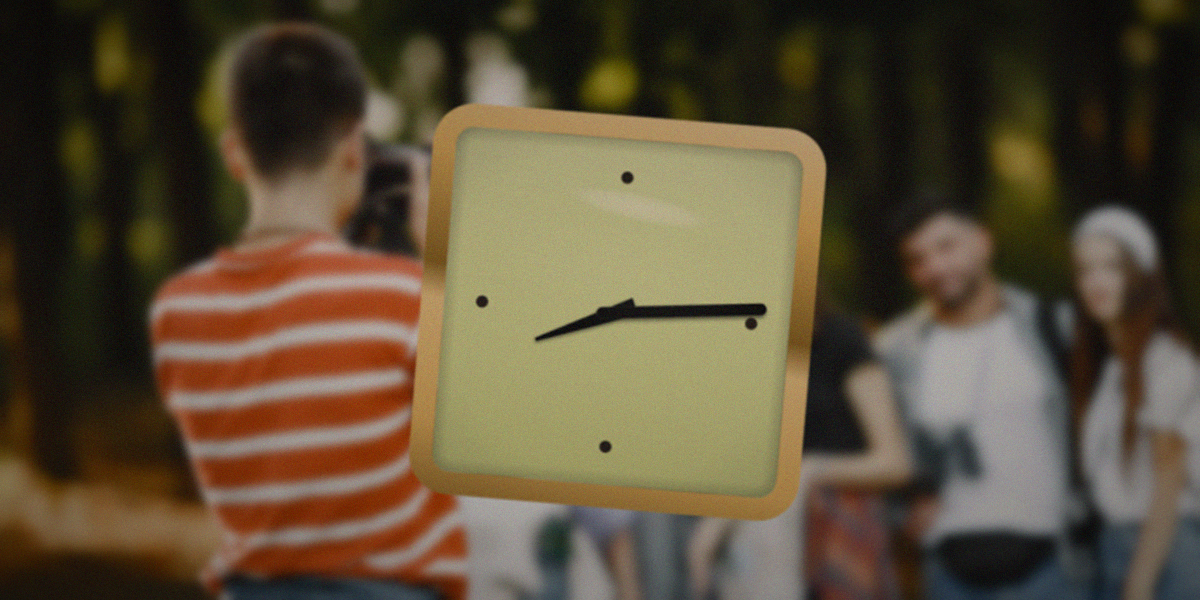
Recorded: 8 h 14 min
